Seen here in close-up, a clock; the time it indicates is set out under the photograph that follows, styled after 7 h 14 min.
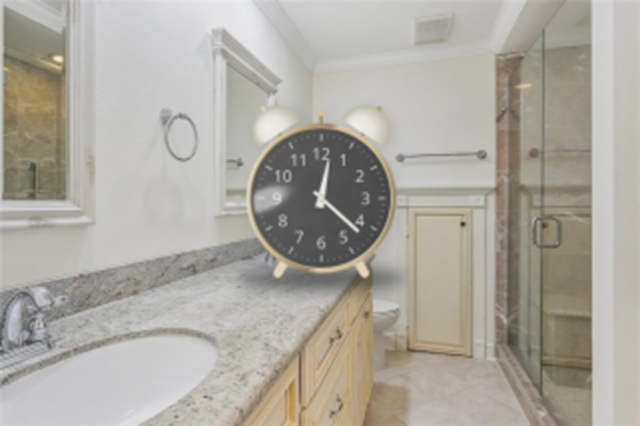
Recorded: 12 h 22 min
